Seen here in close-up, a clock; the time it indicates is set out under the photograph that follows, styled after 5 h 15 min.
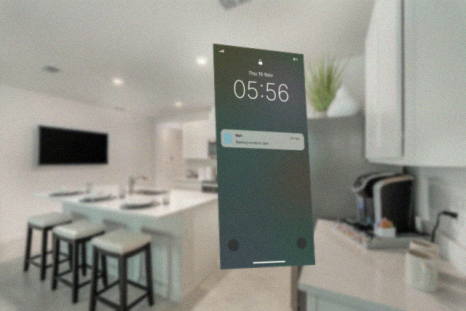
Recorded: 5 h 56 min
